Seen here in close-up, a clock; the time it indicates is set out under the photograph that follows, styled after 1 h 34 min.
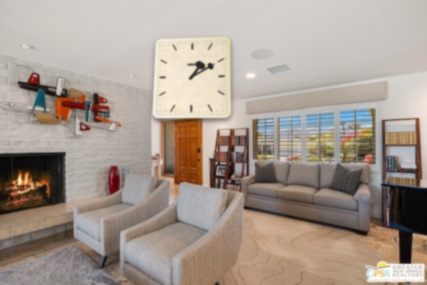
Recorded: 1 h 10 min
